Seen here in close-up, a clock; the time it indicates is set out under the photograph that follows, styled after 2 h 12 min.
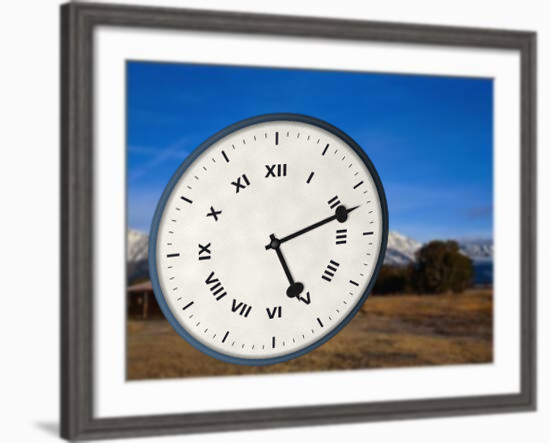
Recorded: 5 h 12 min
